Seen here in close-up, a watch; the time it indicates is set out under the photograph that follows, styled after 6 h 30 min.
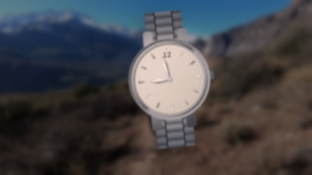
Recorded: 8 h 58 min
